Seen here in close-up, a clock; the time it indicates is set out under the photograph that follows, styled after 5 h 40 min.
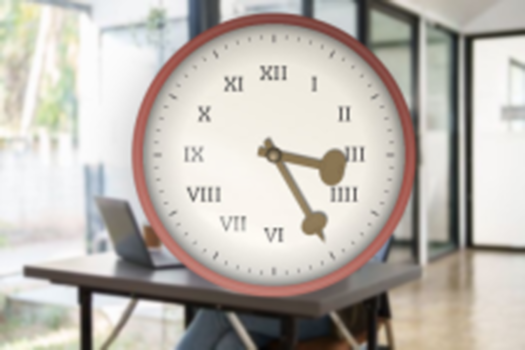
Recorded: 3 h 25 min
